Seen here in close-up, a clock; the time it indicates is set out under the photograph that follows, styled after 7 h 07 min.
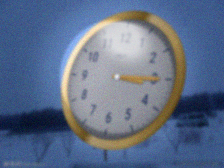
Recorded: 3 h 15 min
